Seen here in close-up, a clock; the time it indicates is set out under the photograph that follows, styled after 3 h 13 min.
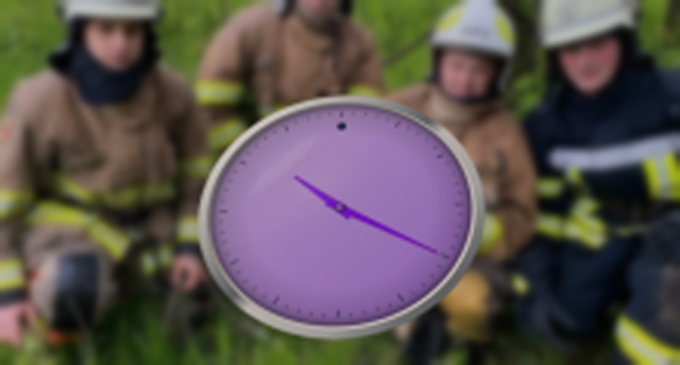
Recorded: 10 h 20 min
